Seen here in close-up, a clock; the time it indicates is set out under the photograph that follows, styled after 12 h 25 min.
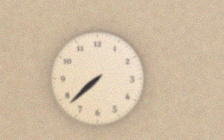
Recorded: 7 h 38 min
